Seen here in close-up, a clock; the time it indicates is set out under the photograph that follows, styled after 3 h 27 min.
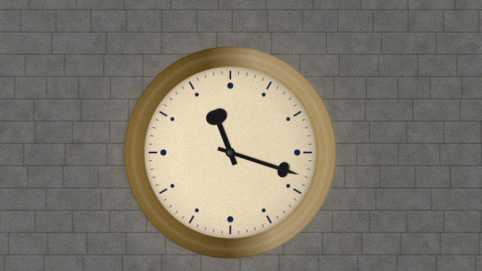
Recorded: 11 h 18 min
